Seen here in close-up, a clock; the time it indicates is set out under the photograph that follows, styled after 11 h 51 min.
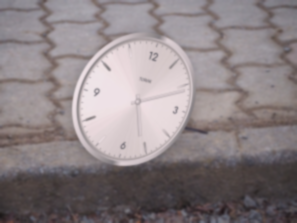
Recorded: 5 h 11 min
